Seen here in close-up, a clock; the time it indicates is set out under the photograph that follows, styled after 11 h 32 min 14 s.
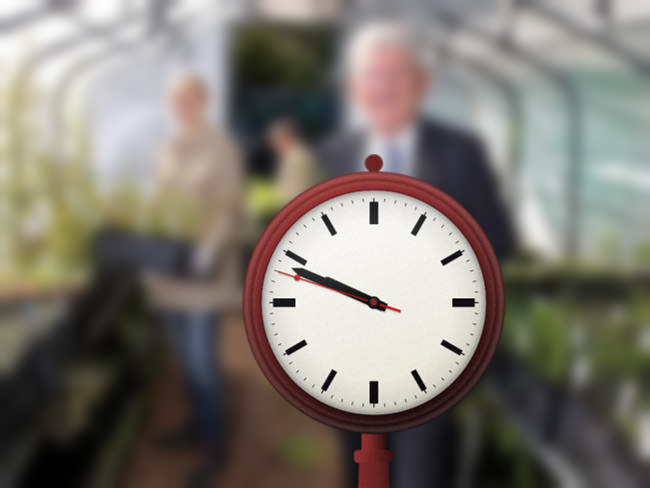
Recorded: 9 h 48 min 48 s
